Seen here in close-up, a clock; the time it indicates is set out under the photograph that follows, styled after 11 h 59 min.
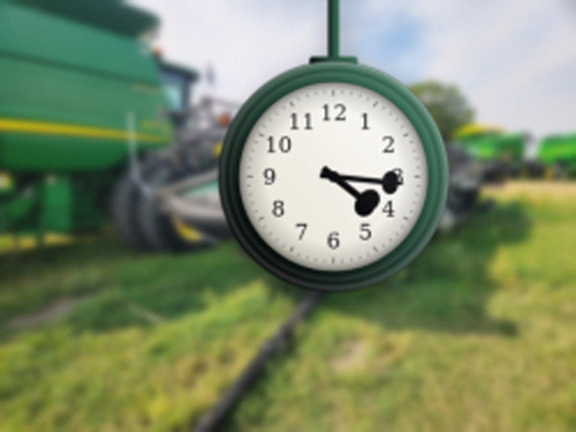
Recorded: 4 h 16 min
